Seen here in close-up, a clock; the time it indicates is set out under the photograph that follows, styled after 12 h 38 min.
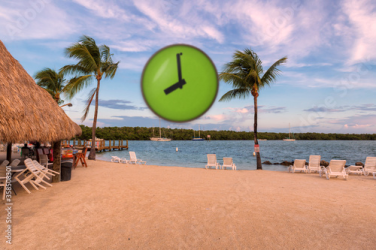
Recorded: 7 h 59 min
